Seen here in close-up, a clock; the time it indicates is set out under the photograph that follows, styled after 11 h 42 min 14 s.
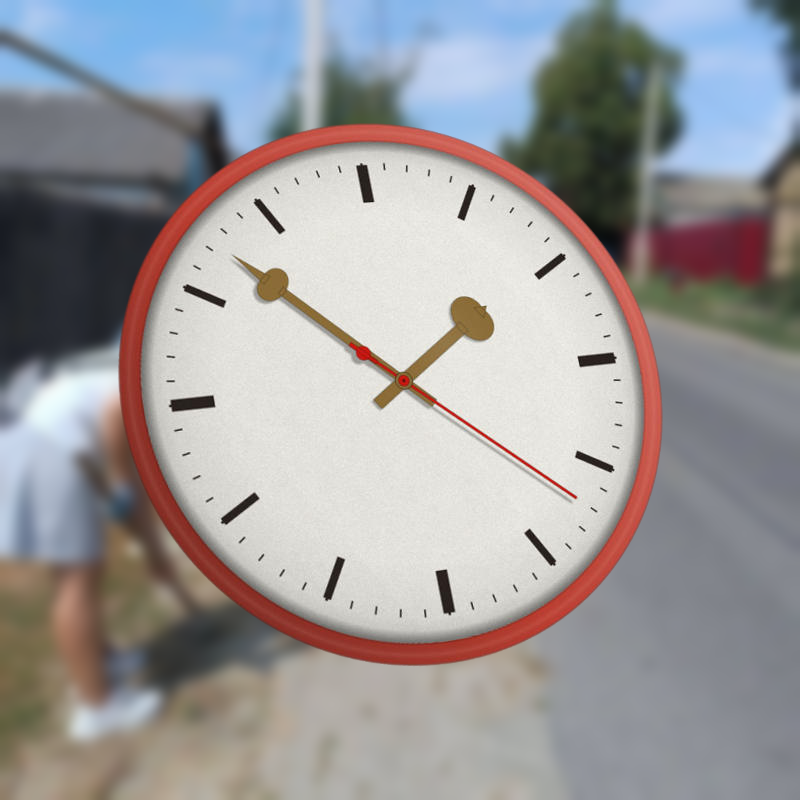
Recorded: 1 h 52 min 22 s
